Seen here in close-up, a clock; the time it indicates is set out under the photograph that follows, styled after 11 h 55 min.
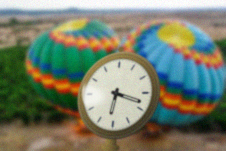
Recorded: 6 h 18 min
